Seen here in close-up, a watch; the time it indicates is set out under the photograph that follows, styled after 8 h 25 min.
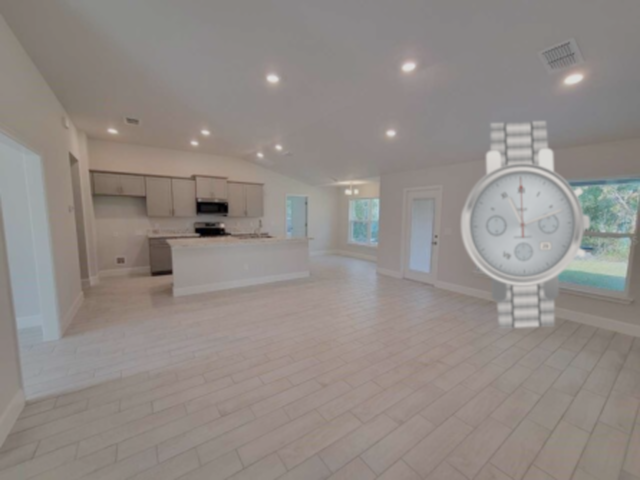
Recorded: 11 h 12 min
